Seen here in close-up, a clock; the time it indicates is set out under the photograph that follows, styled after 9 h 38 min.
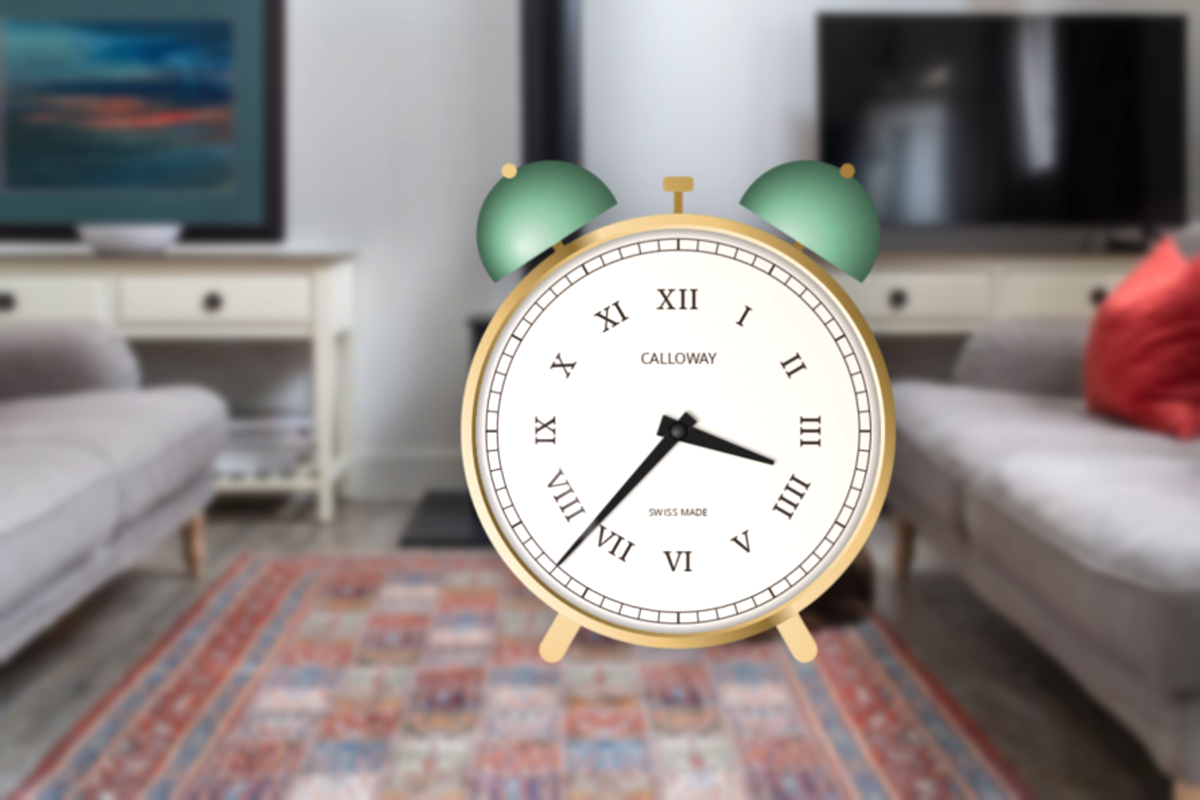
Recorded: 3 h 37 min
